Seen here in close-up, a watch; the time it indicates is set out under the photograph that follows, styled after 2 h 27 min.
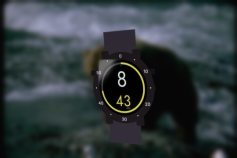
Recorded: 8 h 43 min
